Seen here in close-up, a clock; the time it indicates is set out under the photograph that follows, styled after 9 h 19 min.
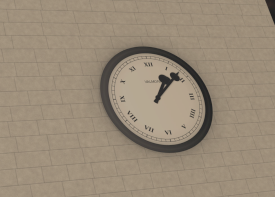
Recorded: 1 h 08 min
